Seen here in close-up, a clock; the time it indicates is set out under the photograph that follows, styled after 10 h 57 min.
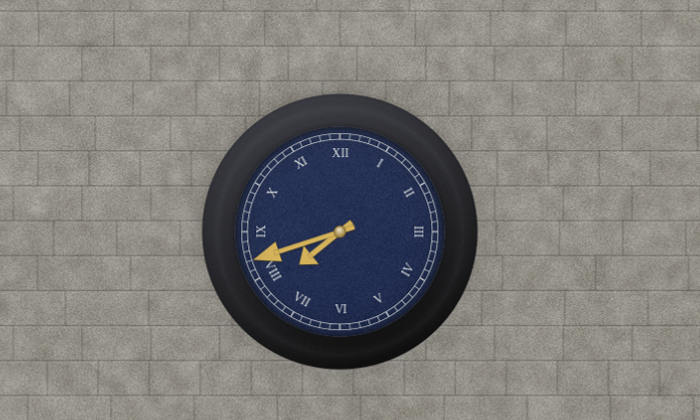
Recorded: 7 h 42 min
